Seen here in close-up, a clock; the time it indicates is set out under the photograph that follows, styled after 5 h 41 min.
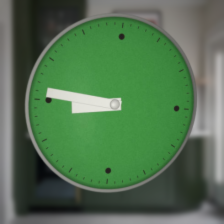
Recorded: 8 h 46 min
